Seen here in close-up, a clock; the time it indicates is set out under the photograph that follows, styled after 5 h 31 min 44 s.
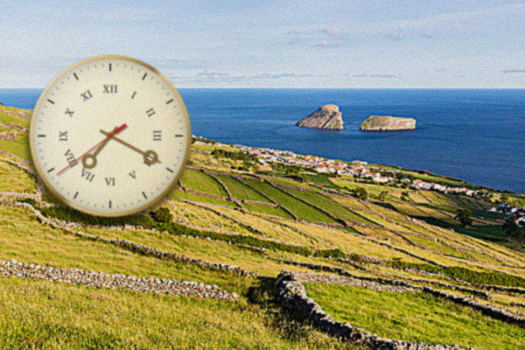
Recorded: 7 h 19 min 39 s
